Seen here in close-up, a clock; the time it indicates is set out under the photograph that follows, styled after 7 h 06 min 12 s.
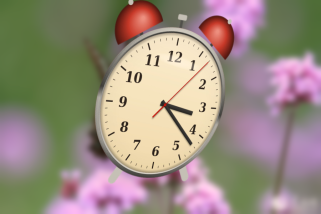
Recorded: 3 h 22 min 07 s
